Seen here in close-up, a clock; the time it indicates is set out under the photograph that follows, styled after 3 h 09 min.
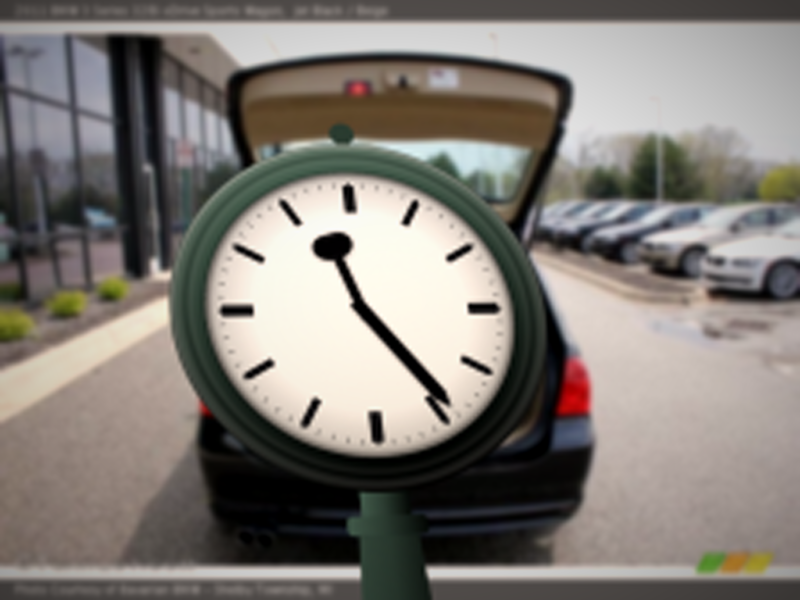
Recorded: 11 h 24 min
